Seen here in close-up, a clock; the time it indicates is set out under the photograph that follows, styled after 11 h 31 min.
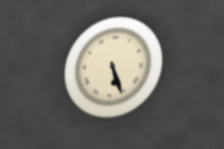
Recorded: 5 h 26 min
